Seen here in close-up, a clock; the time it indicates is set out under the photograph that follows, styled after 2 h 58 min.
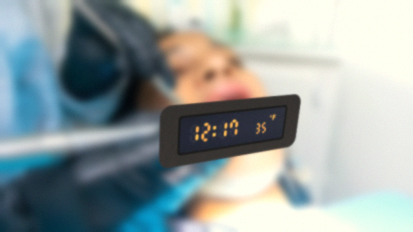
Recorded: 12 h 17 min
